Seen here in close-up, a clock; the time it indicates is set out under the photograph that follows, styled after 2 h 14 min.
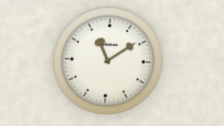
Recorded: 11 h 09 min
